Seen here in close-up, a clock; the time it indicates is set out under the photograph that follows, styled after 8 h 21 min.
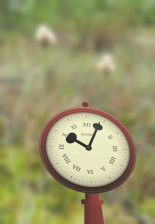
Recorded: 10 h 04 min
